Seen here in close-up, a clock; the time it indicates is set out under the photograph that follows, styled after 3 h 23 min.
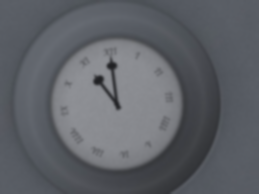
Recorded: 11 h 00 min
